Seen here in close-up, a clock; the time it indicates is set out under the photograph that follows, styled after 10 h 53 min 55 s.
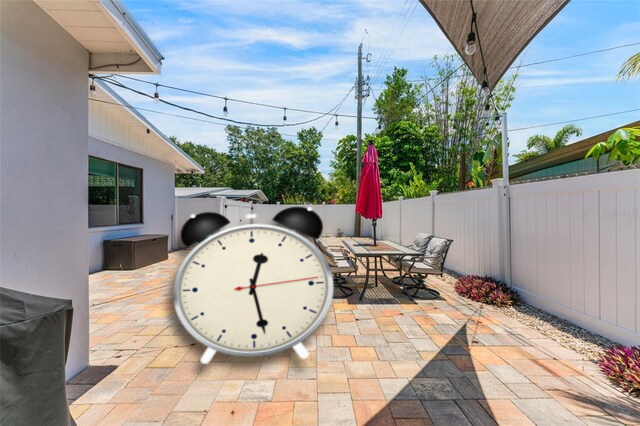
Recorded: 12 h 28 min 14 s
